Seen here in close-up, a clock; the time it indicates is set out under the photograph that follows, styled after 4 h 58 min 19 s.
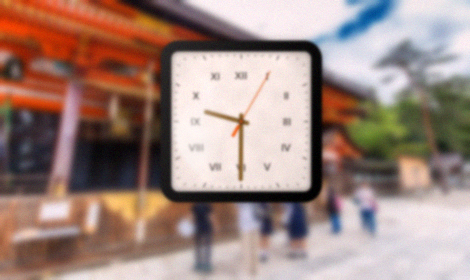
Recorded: 9 h 30 min 05 s
